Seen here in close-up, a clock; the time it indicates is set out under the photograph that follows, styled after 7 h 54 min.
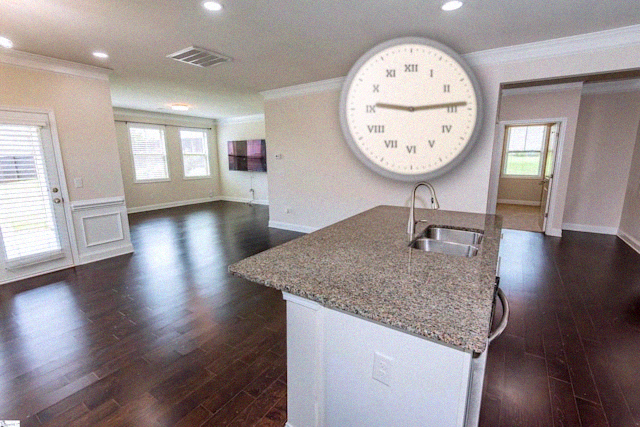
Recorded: 9 h 14 min
